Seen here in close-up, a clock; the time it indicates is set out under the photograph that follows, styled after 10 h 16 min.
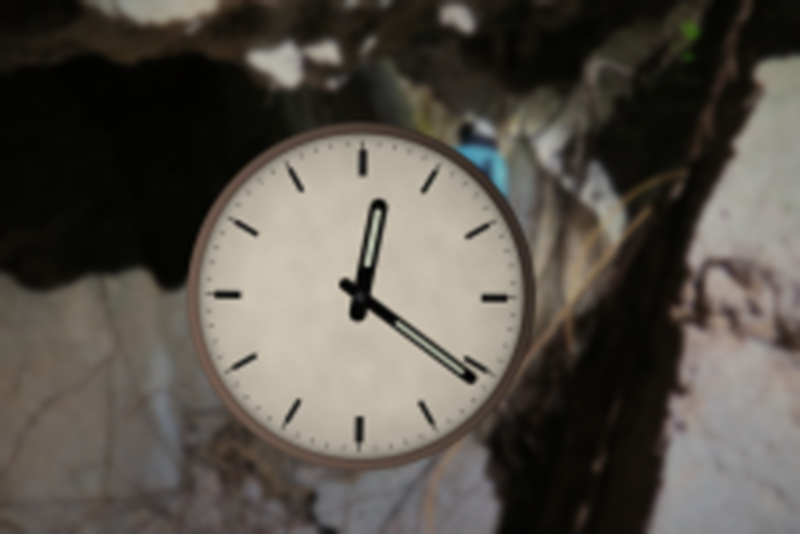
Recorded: 12 h 21 min
